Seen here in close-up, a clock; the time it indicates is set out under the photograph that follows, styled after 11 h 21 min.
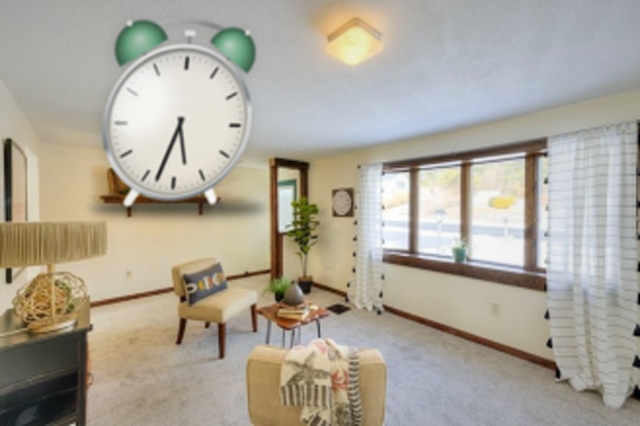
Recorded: 5 h 33 min
